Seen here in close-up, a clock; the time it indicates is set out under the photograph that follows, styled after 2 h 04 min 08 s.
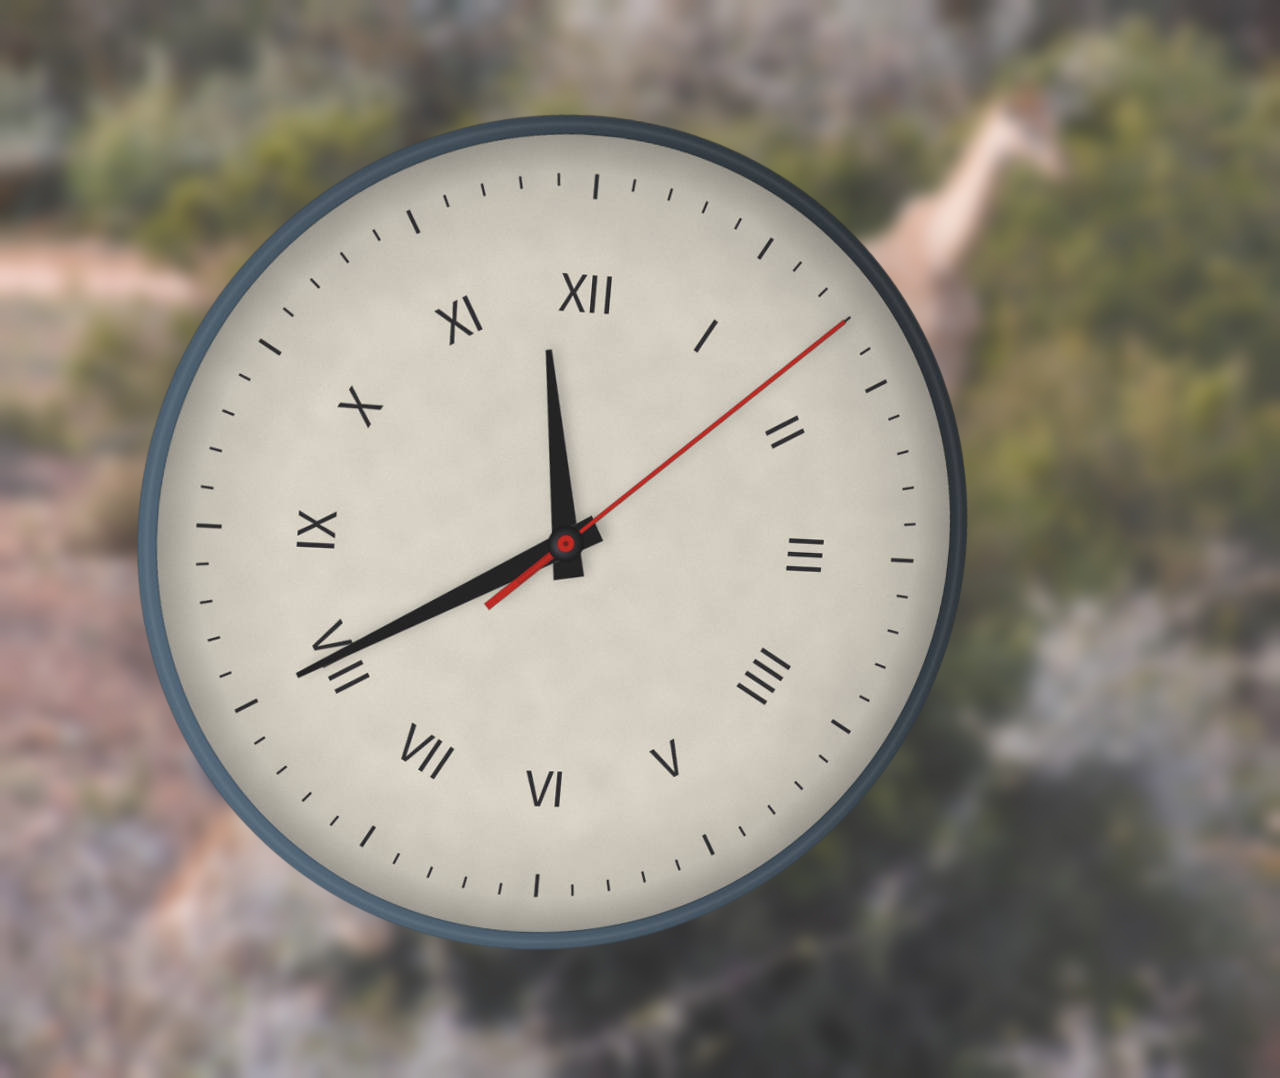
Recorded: 11 h 40 min 08 s
